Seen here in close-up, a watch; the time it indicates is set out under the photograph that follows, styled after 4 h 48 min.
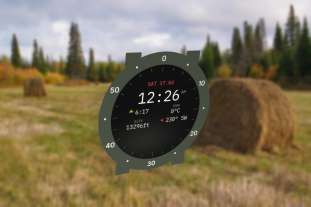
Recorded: 12 h 26 min
